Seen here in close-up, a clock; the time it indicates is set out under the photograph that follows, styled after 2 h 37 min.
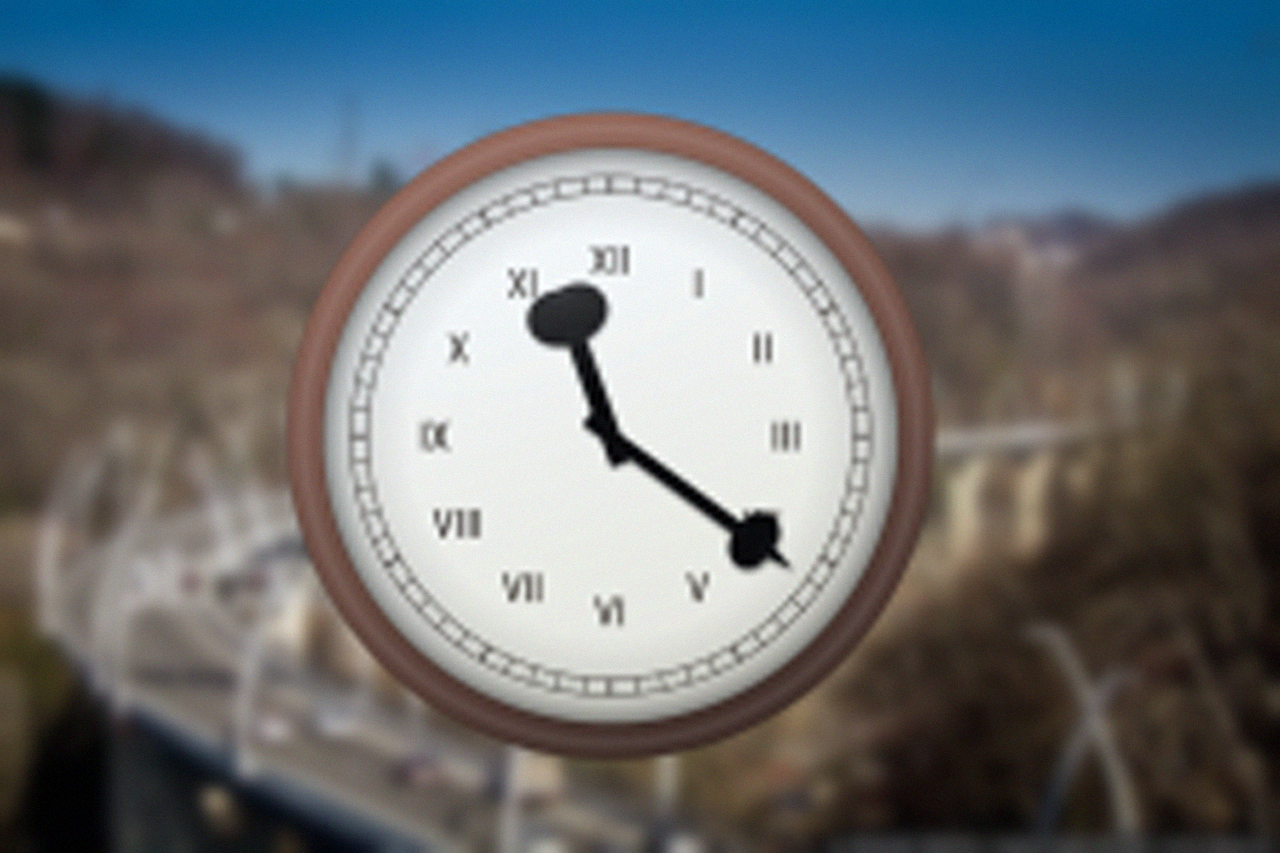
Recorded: 11 h 21 min
